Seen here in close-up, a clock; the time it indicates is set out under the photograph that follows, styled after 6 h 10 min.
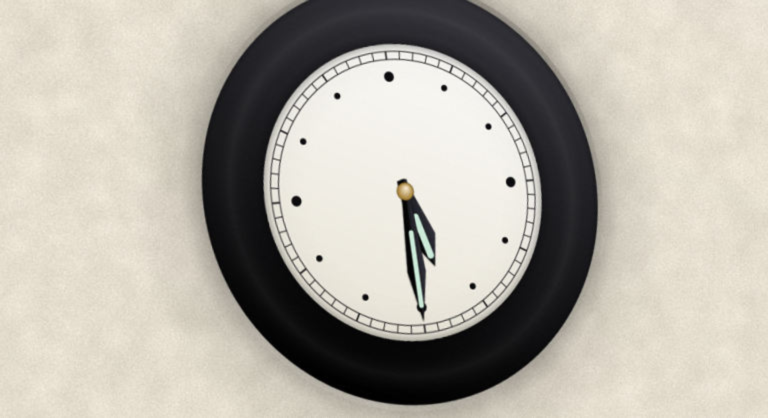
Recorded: 5 h 30 min
